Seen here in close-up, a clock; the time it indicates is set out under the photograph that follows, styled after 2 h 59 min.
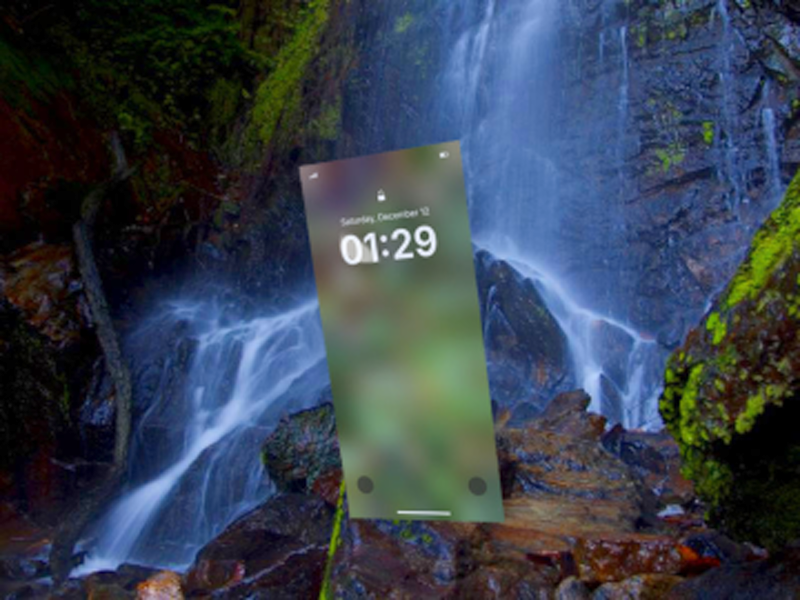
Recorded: 1 h 29 min
